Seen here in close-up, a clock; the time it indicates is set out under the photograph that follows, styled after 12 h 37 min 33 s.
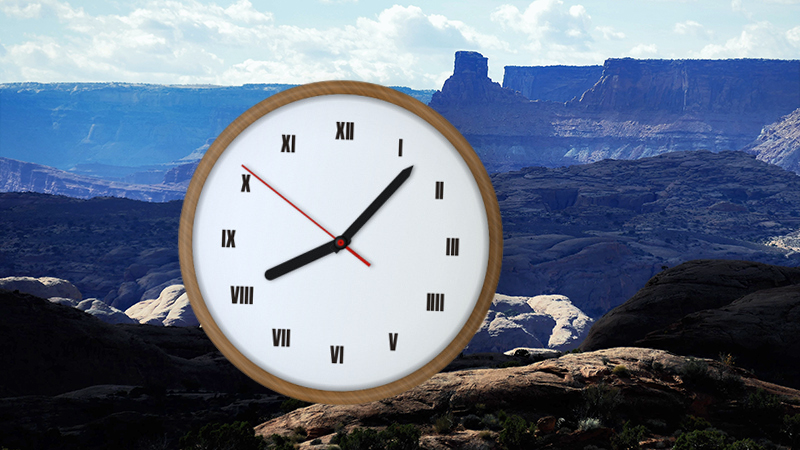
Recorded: 8 h 06 min 51 s
